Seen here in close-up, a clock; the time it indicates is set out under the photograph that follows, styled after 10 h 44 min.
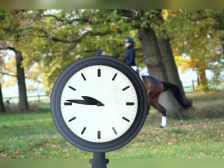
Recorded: 9 h 46 min
